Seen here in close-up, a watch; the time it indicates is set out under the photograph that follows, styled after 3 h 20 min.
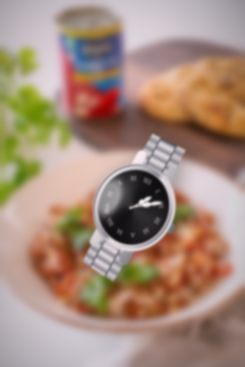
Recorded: 1 h 09 min
